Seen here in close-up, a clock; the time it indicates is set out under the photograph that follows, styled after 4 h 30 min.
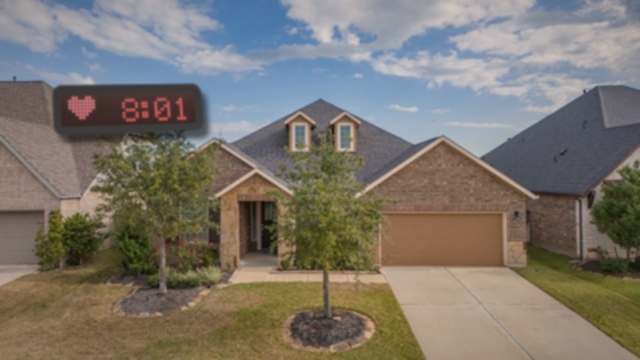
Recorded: 8 h 01 min
